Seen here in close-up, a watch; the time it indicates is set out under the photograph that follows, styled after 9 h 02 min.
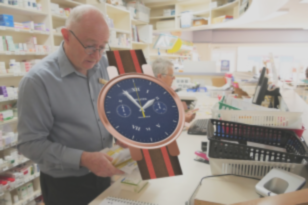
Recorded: 1 h 55 min
